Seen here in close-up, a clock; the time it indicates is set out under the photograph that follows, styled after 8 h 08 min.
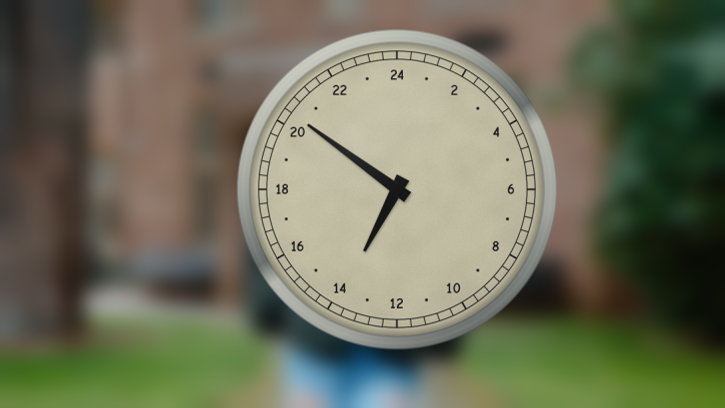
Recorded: 13 h 51 min
